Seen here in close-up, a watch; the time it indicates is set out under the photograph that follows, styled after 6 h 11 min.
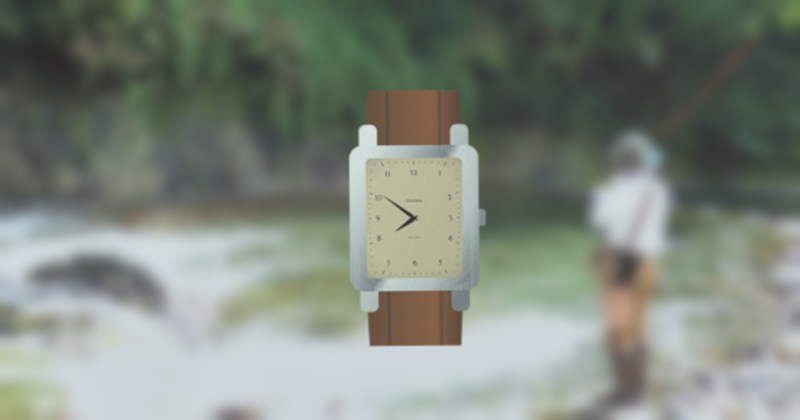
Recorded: 7 h 51 min
